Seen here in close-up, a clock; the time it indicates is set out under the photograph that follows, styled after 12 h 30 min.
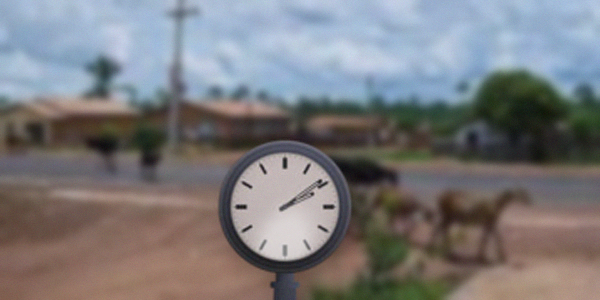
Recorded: 2 h 09 min
